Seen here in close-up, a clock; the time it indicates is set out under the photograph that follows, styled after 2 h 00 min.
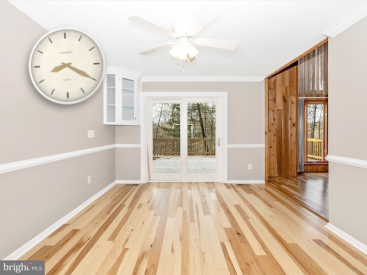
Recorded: 8 h 20 min
